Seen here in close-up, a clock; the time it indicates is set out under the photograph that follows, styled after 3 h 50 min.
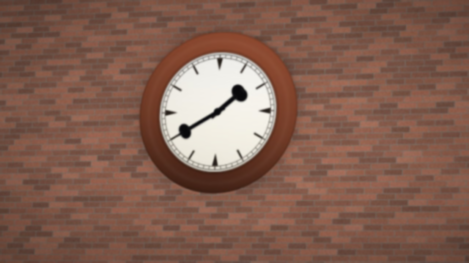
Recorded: 1 h 40 min
